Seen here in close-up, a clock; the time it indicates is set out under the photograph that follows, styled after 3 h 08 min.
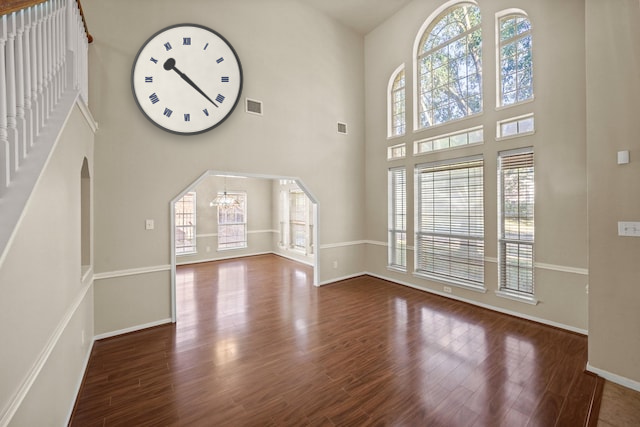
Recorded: 10 h 22 min
